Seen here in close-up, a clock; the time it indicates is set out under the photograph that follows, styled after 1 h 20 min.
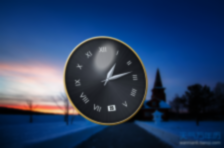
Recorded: 1 h 13 min
